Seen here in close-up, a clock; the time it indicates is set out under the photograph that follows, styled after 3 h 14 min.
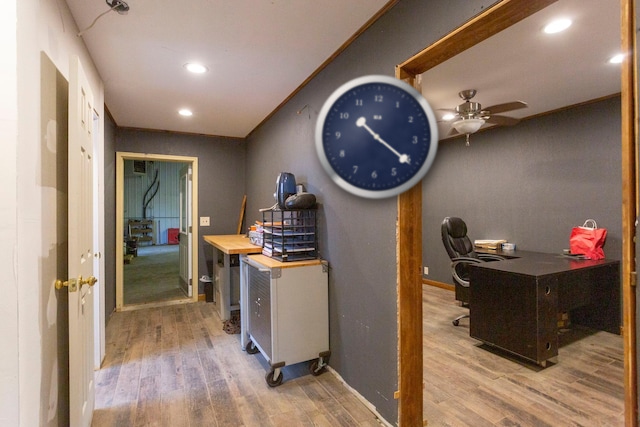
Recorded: 10 h 21 min
